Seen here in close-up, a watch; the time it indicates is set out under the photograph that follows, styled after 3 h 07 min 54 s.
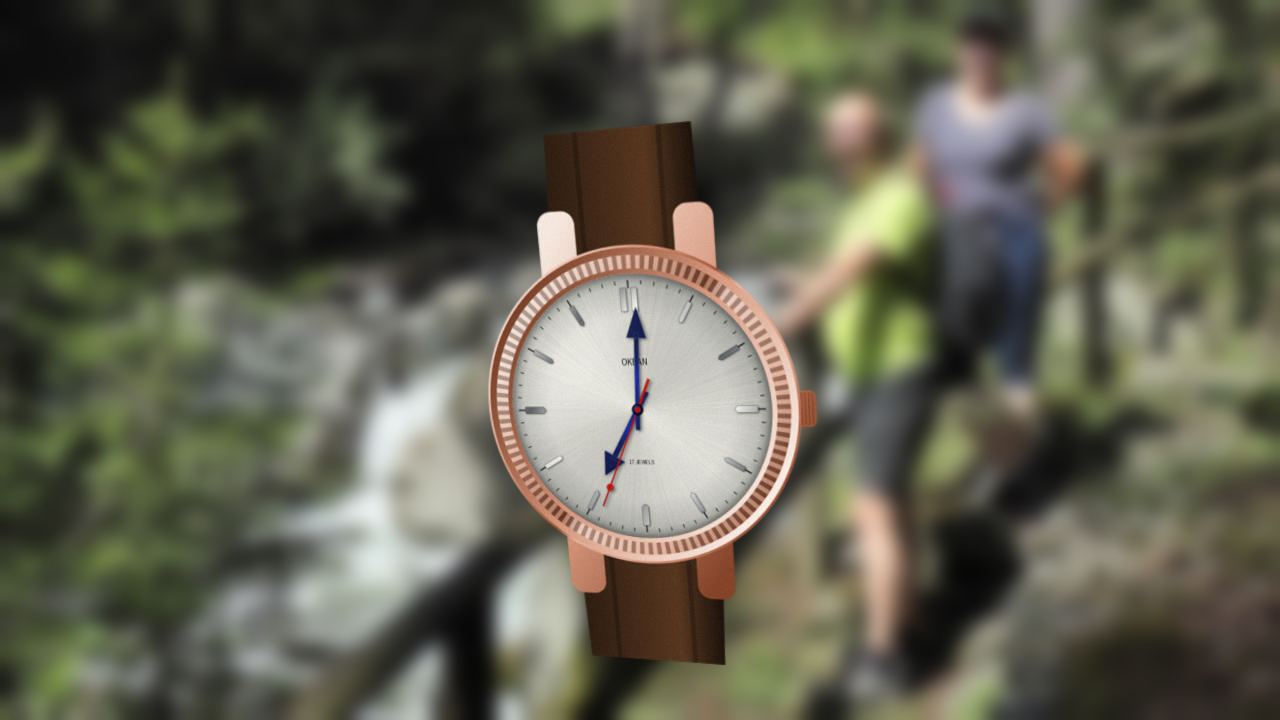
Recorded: 7 h 00 min 34 s
